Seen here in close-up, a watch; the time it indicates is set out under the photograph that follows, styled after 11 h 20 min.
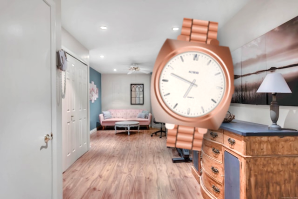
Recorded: 6 h 48 min
